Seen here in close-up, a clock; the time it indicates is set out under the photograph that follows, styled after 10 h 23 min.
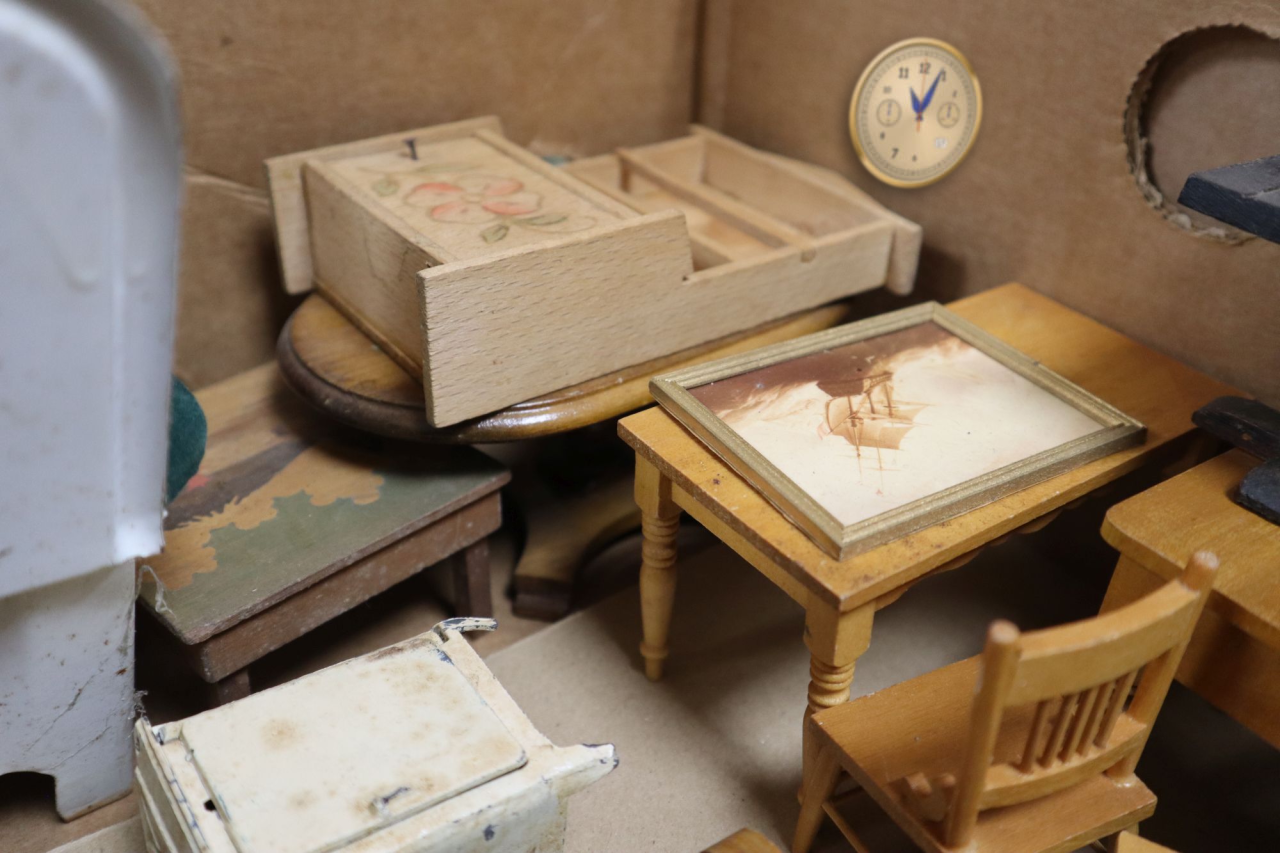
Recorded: 11 h 04 min
